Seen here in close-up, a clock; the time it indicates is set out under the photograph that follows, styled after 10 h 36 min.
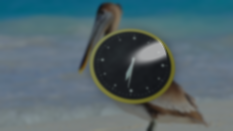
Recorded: 6 h 31 min
